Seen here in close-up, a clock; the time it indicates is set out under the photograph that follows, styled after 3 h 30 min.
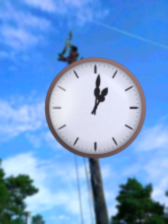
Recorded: 1 h 01 min
